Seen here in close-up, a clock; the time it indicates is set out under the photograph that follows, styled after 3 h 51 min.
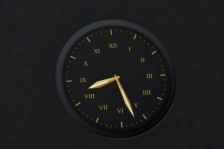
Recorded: 8 h 27 min
